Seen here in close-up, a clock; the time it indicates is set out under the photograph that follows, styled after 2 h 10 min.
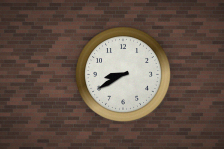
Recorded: 8 h 40 min
